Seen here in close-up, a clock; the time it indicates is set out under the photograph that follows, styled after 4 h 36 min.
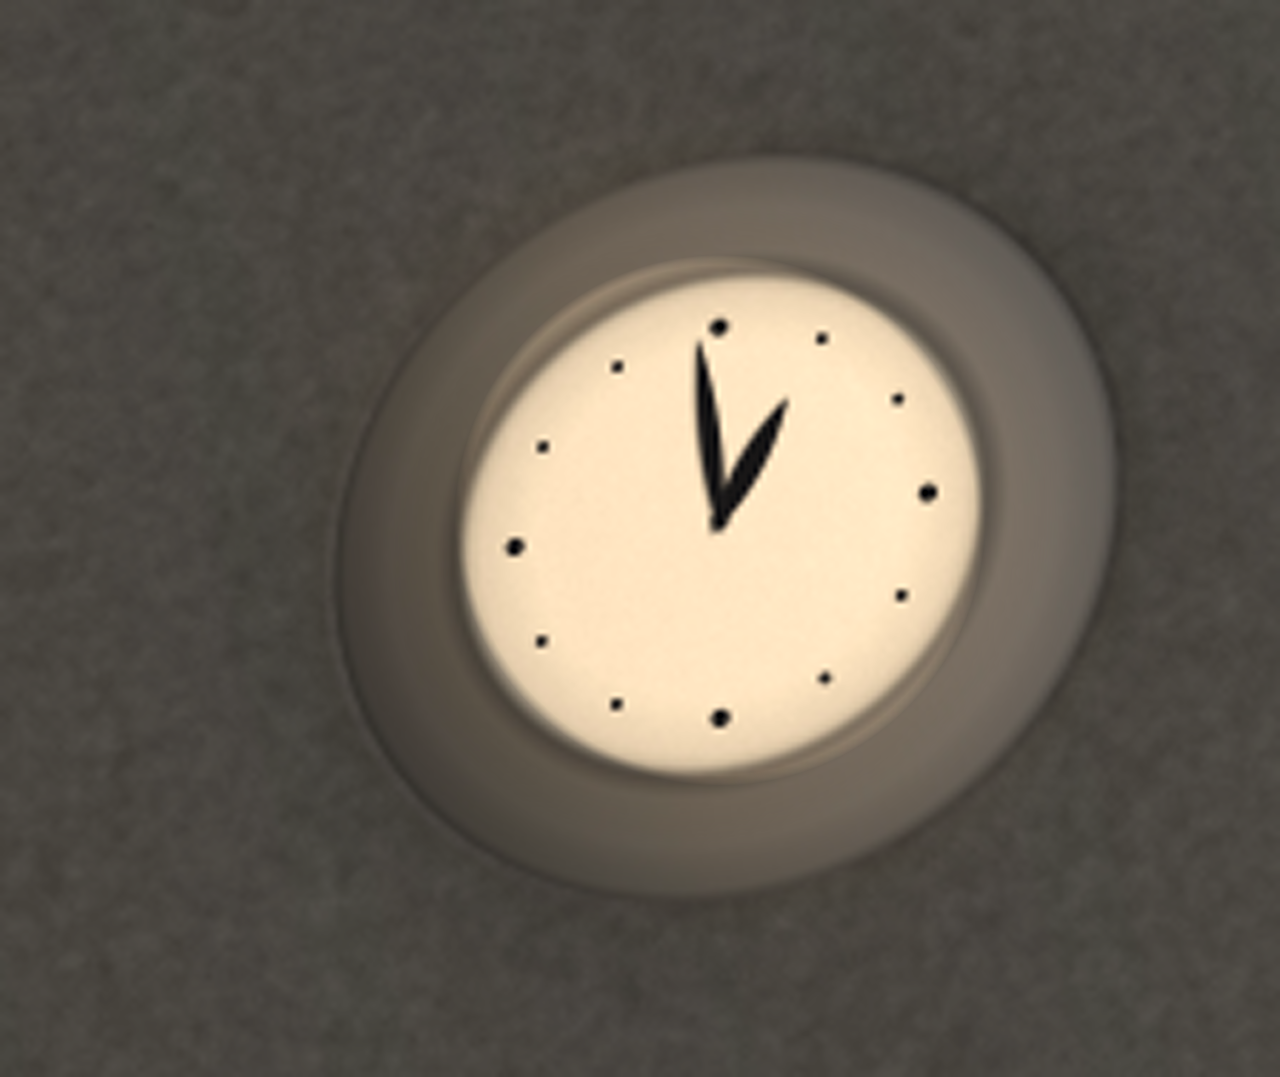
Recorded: 12 h 59 min
